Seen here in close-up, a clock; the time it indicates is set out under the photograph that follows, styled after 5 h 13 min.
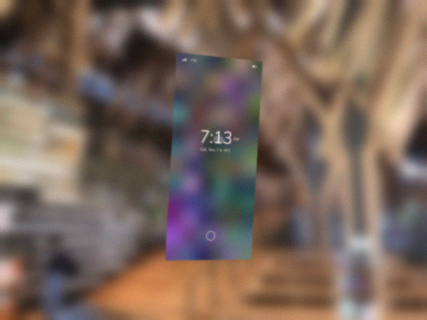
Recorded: 7 h 13 min
